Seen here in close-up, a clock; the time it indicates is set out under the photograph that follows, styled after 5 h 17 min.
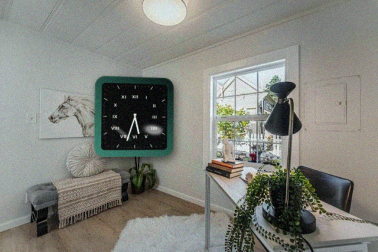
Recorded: 5 h 33 min
